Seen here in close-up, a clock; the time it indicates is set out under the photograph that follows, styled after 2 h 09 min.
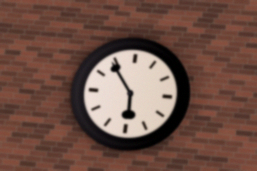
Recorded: 5 h 54 min
